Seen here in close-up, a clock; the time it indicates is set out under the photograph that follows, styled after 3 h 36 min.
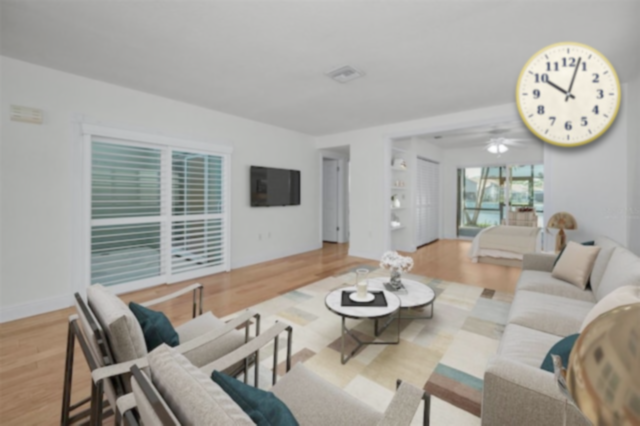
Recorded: 10 h 03 min
